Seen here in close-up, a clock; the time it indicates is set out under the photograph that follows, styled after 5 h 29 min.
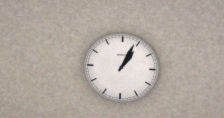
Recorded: 1 h 04 min
